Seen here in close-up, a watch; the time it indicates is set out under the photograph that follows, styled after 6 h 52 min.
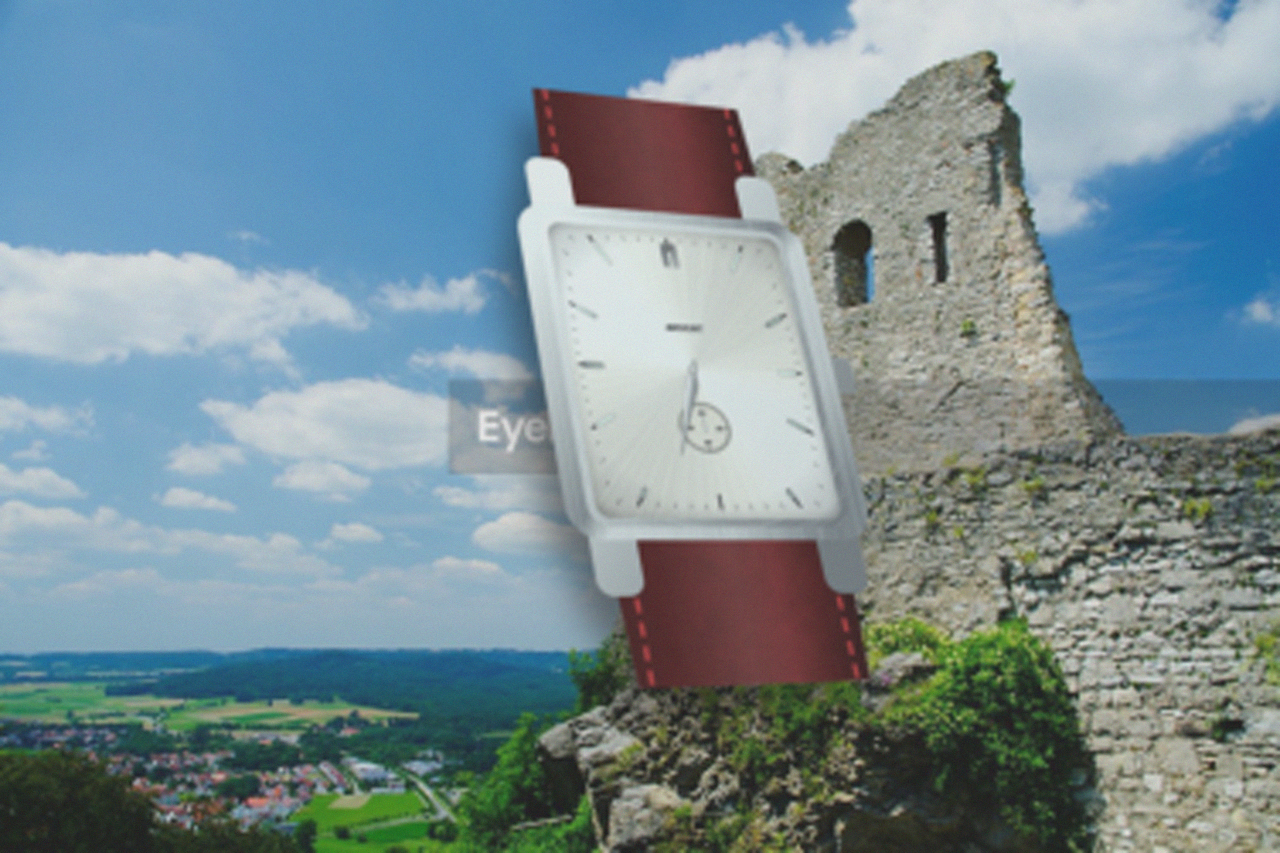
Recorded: 6 h 33 min
